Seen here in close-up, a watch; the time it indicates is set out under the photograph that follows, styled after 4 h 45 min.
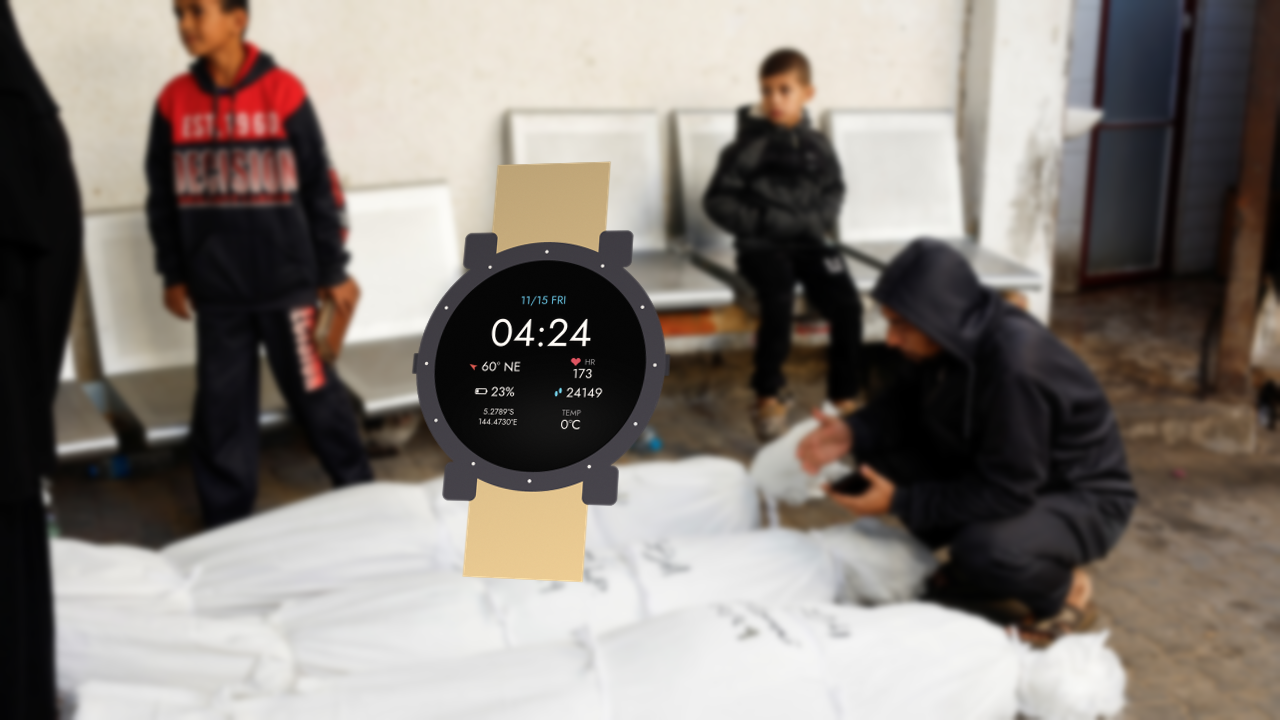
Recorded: 4 h 24 min
